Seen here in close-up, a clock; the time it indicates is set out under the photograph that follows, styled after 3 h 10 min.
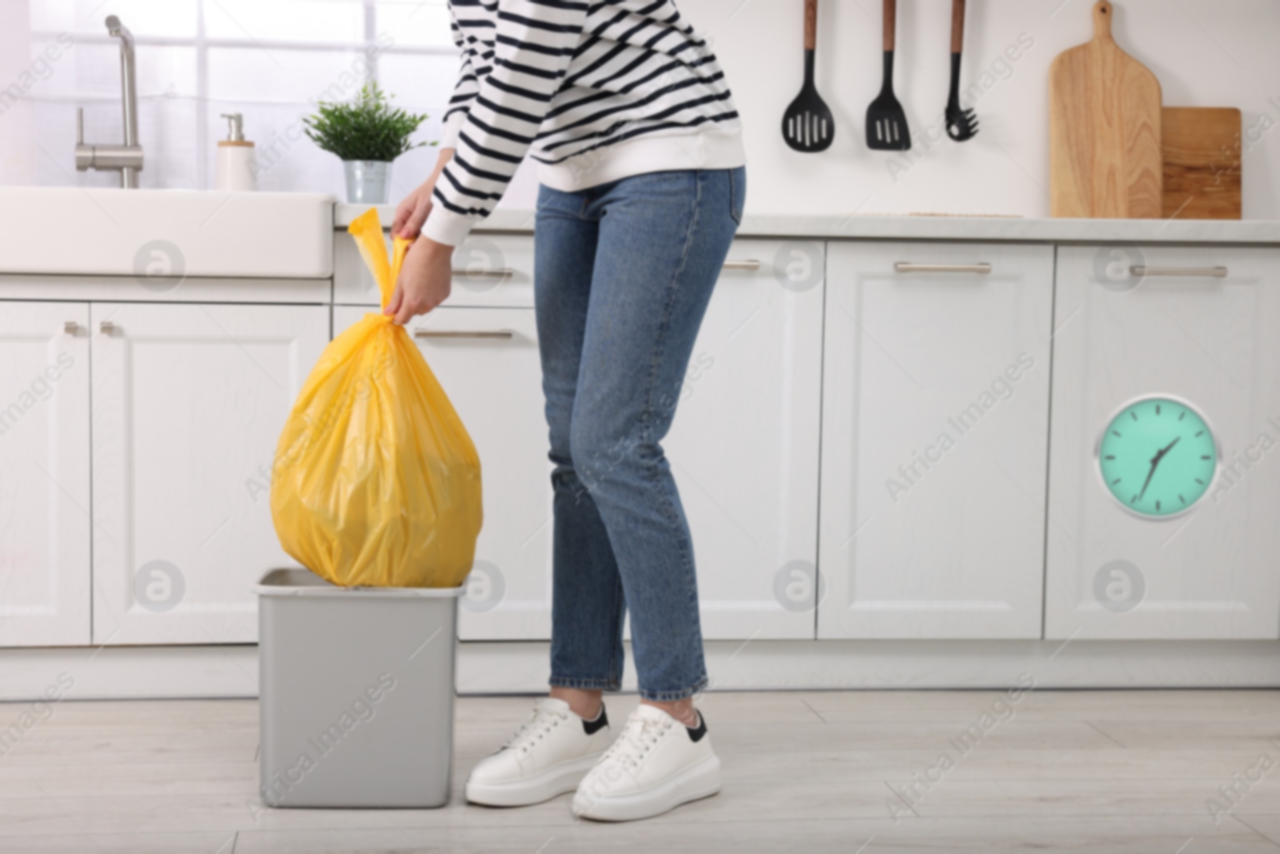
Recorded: 1 h 34 min
